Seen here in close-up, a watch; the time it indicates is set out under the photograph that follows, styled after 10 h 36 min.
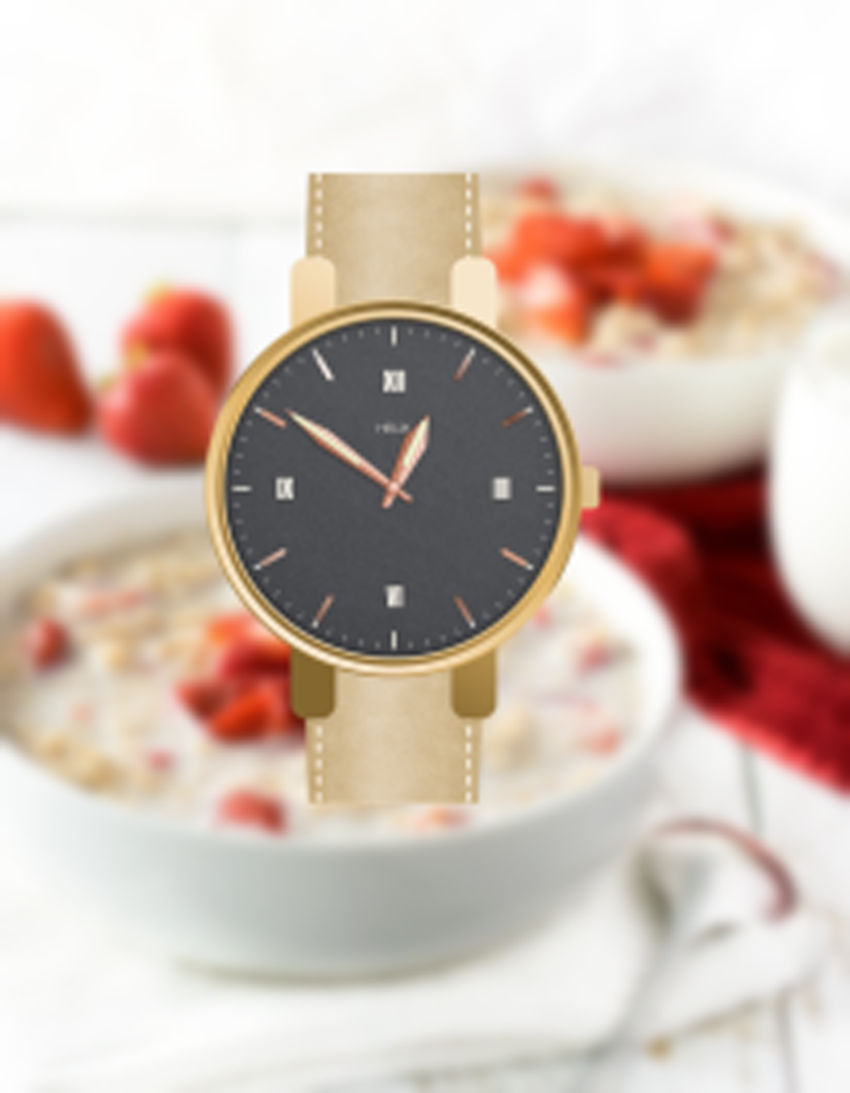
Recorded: 12 h 51 min
